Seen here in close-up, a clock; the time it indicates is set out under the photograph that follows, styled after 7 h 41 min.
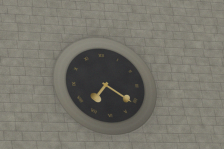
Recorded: 7 h 21 min
